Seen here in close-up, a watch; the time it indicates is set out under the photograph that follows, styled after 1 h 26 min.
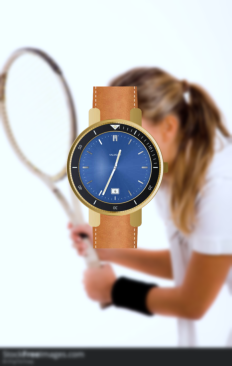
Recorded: 12 h 34 min
